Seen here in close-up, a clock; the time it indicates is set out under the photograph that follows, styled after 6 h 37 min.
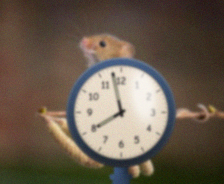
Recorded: 7 h 58 min
